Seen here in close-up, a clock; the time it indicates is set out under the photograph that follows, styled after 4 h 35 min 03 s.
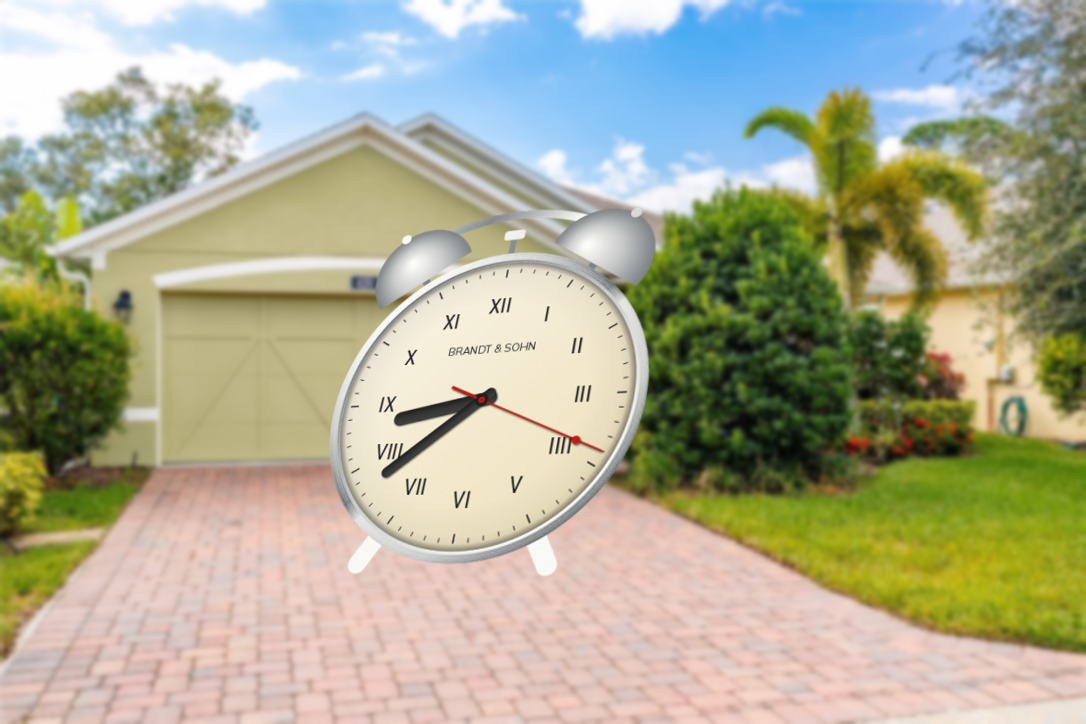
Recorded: 8 h 38 min 19 s
